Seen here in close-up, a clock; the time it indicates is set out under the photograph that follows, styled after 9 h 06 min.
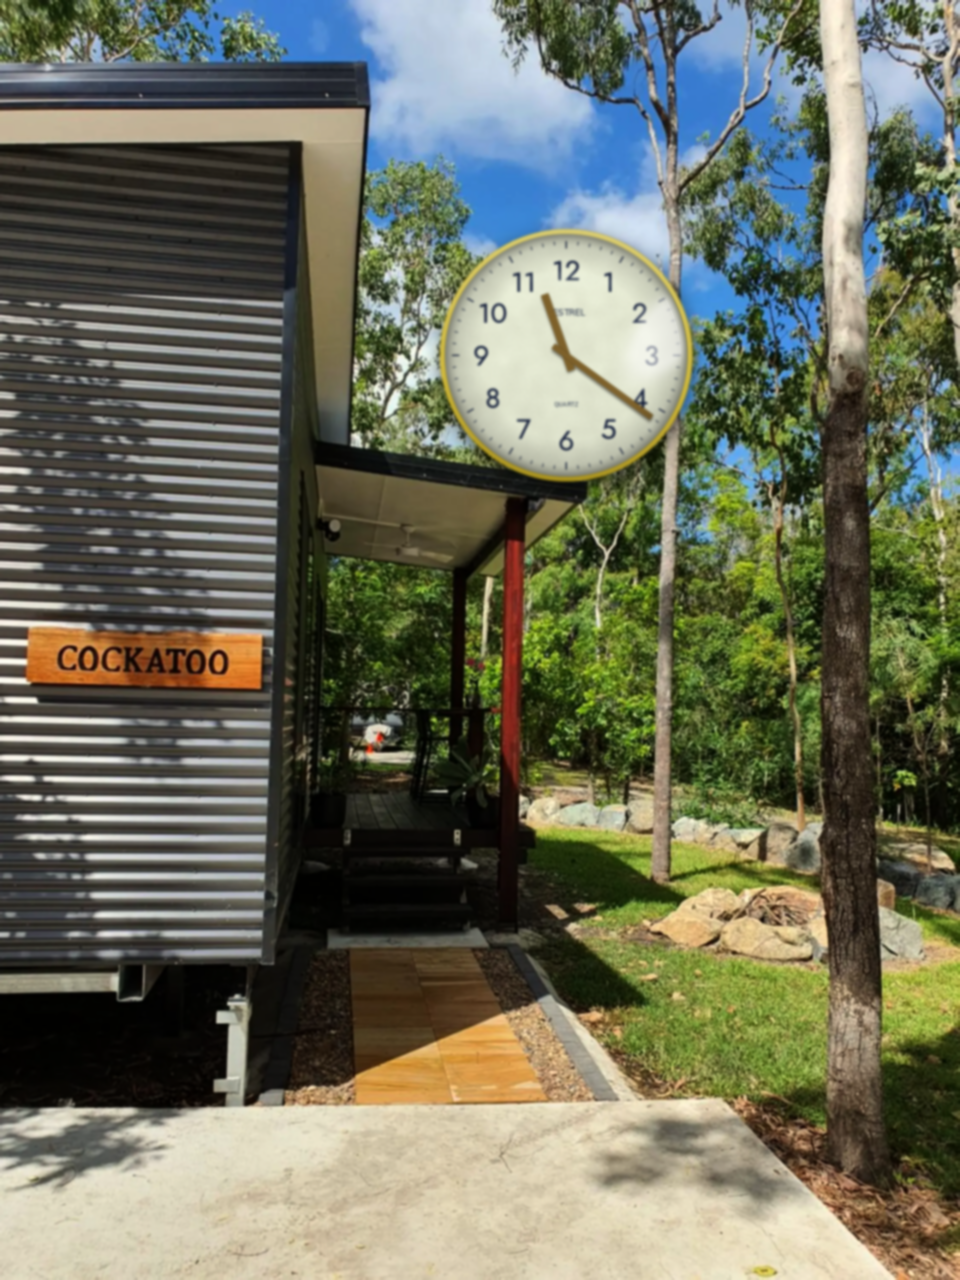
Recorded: 11 h 21 min
